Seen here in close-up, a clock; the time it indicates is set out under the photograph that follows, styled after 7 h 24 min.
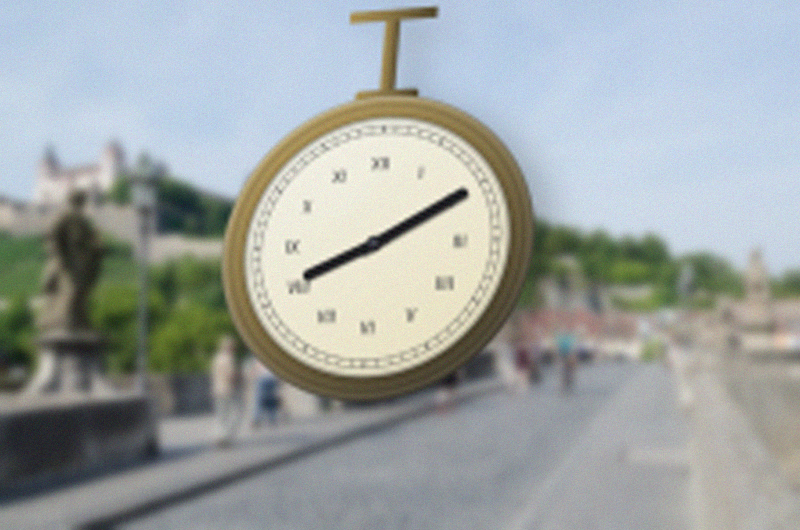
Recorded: 8 h 10 min
